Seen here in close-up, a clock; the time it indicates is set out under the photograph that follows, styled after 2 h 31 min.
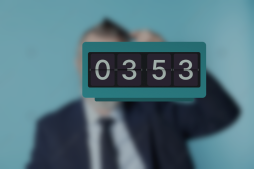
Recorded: 3 h 53 min
